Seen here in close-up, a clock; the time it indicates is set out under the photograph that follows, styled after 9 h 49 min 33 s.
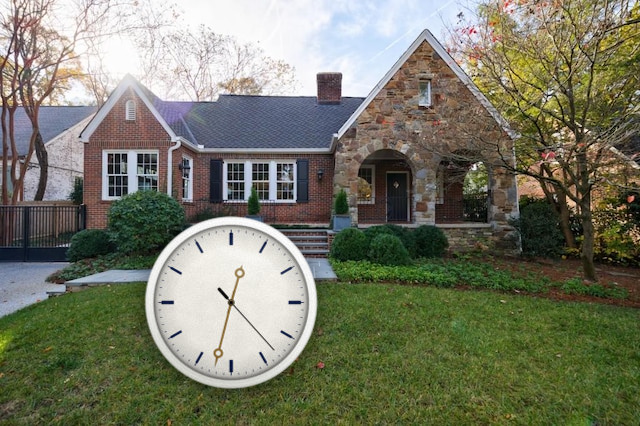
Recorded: 12 h 32 min 23 s
